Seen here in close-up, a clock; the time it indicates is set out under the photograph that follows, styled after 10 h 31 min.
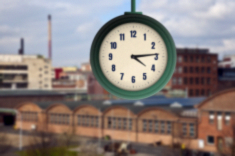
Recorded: 4 h 14 min
